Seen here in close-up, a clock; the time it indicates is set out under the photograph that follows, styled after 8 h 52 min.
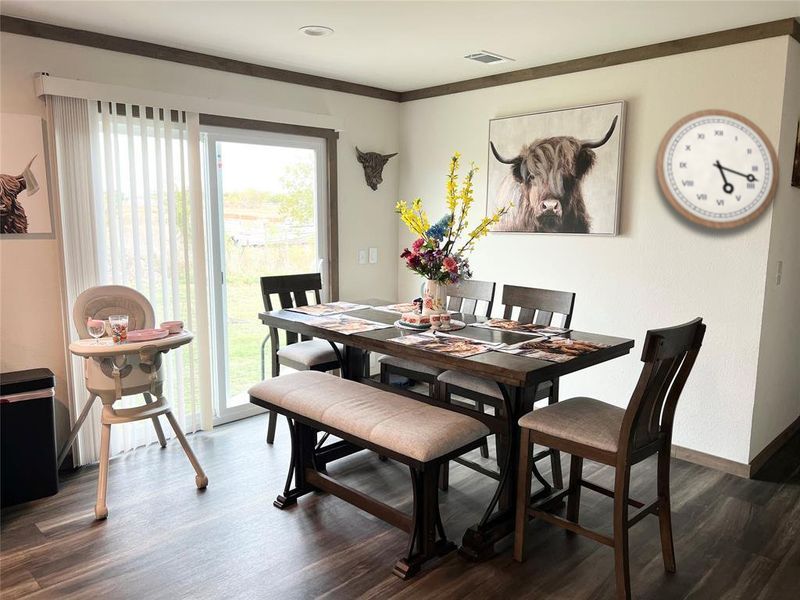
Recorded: 5 h 18 min
